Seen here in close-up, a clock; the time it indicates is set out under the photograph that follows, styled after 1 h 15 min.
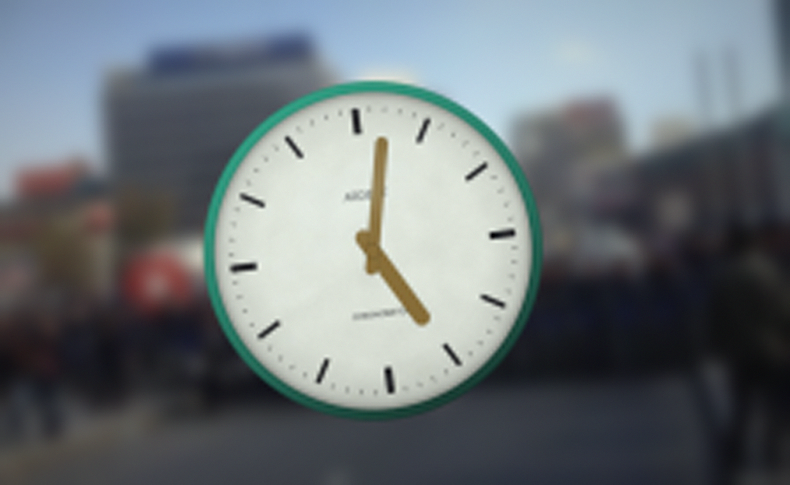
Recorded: 5 h 02 min
